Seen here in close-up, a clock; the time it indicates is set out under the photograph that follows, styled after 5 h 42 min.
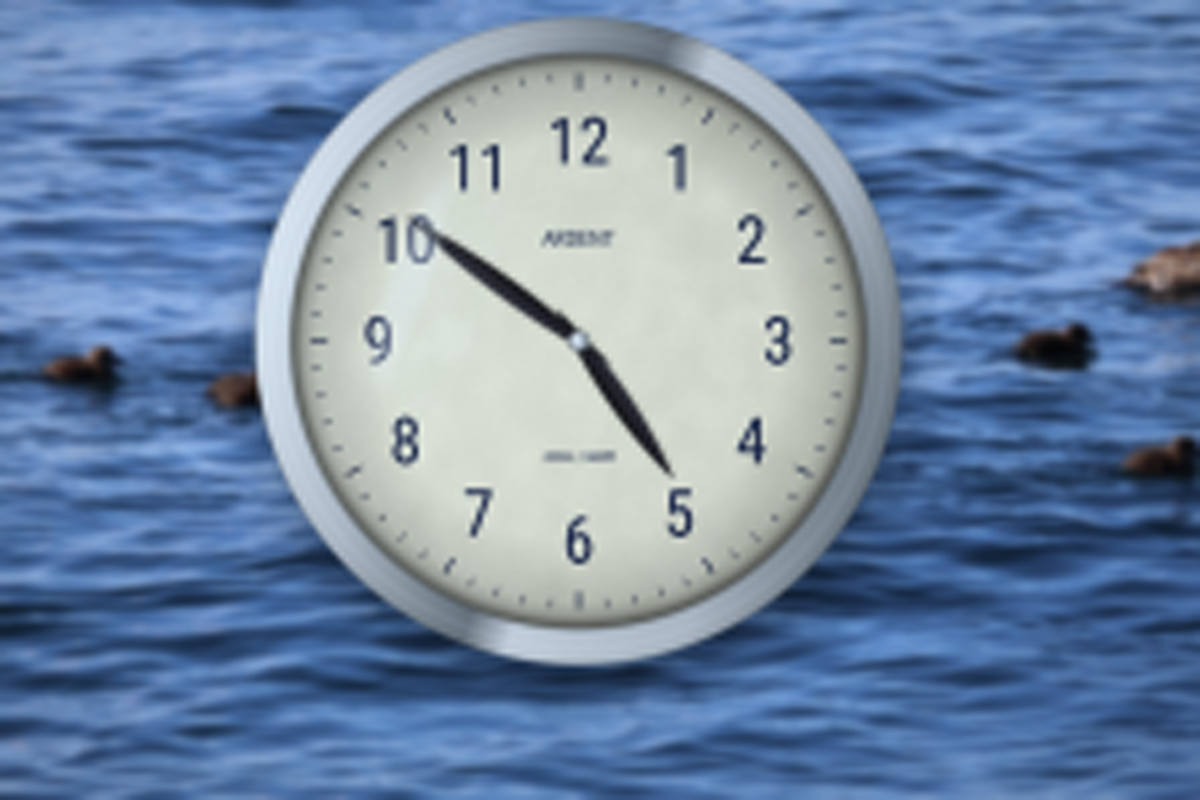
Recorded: 4 h 51 min
